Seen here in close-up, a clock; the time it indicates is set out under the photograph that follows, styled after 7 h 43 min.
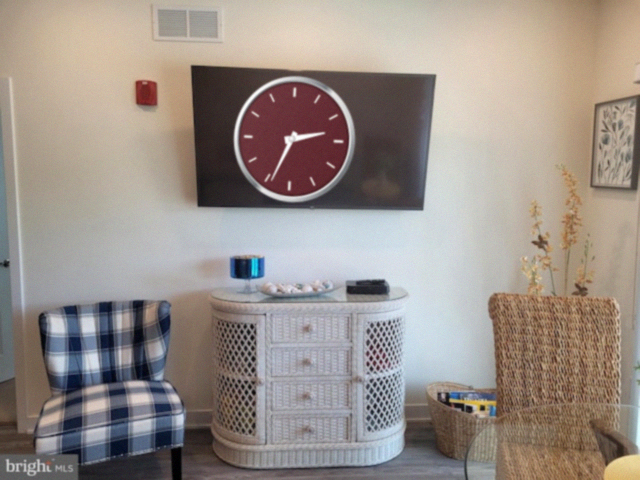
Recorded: 2 h 34 min
